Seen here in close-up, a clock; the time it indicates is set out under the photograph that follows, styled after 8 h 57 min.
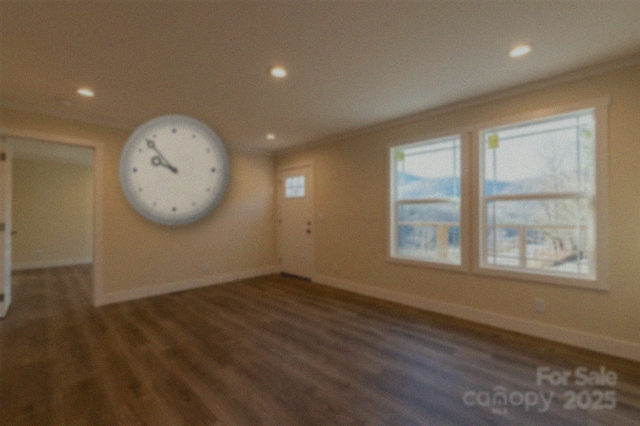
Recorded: 9 h 53 min
